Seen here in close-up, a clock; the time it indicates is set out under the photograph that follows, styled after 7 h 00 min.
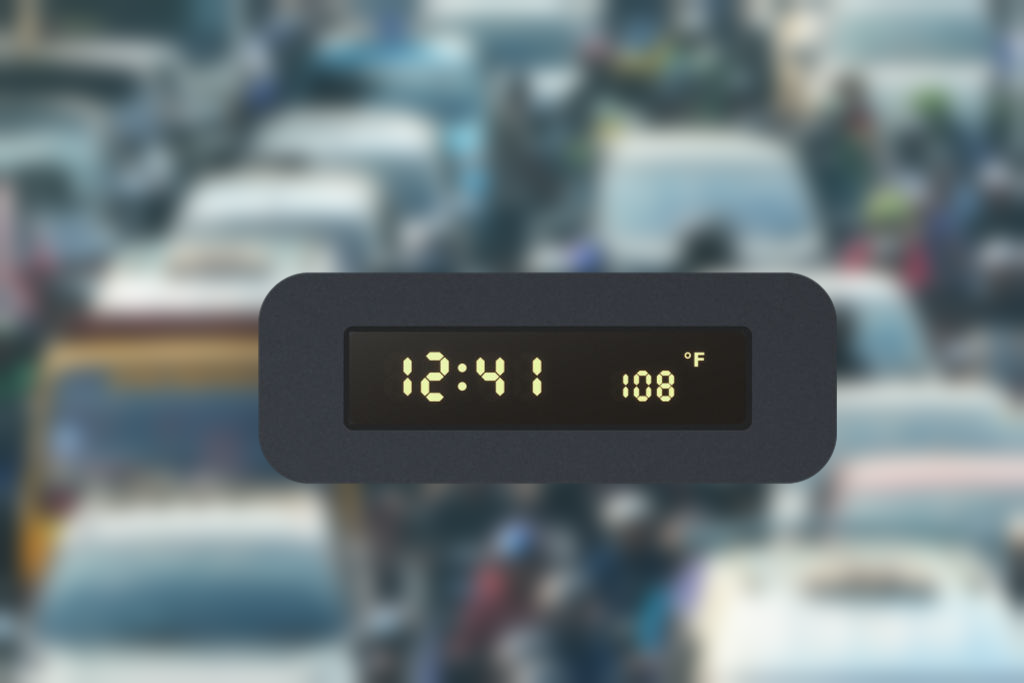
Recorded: 12 h 41 min
